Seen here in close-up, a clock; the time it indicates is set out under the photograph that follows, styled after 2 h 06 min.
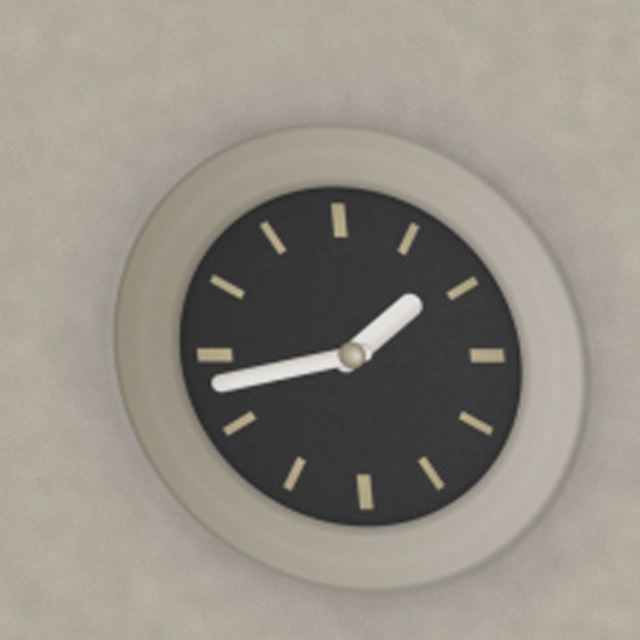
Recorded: 1 h 43 min
